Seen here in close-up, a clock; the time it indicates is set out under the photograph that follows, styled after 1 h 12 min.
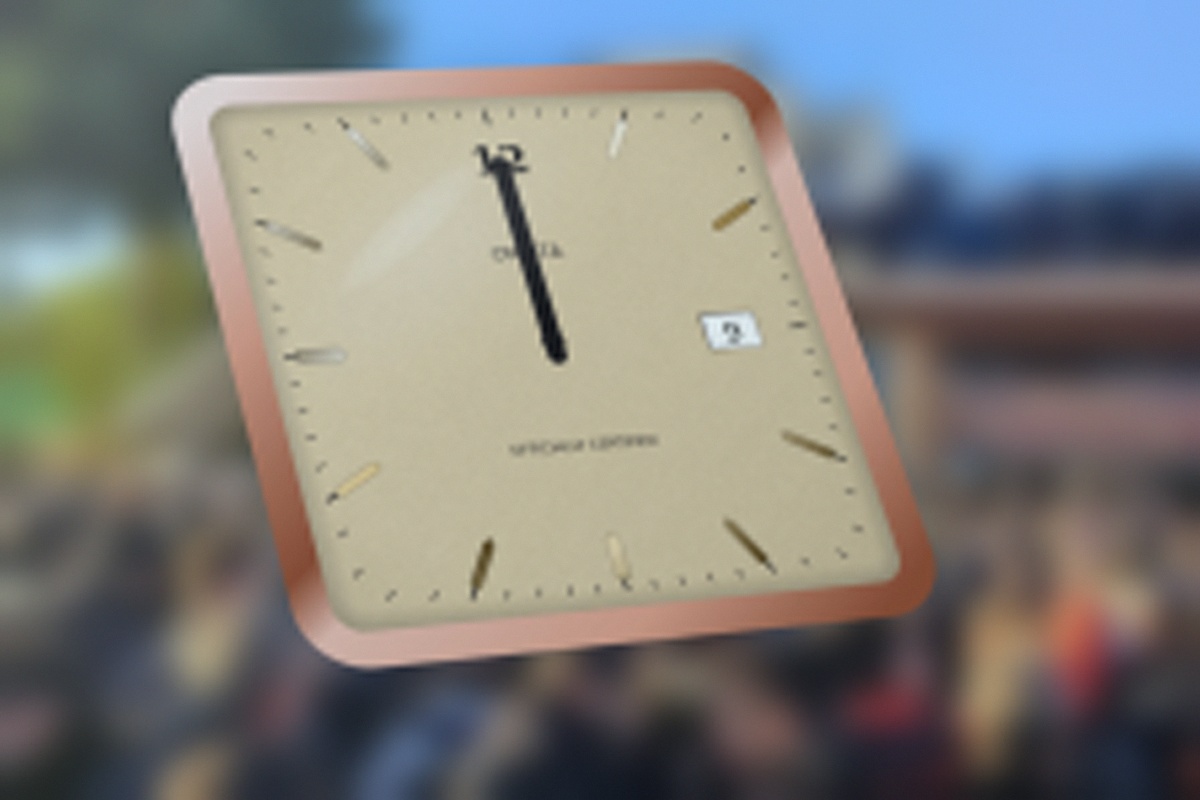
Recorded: 12 h 00 min
